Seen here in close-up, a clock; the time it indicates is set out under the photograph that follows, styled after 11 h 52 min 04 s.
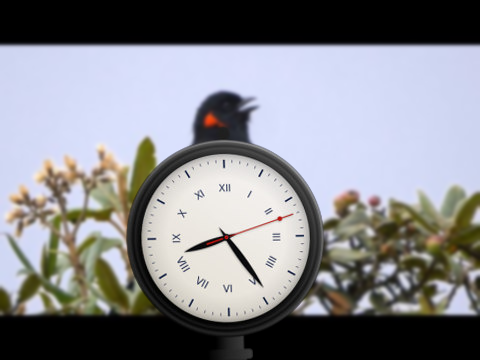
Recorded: 8 h 24 min 12 s
